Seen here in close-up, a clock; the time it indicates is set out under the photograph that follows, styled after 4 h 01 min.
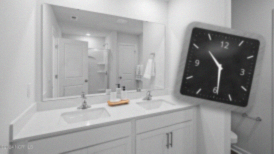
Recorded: 10 h 29 min
